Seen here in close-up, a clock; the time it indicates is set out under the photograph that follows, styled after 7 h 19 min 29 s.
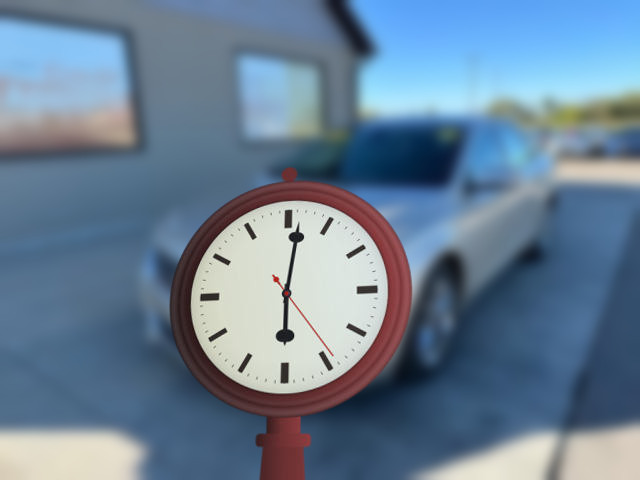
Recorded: 6 h 01 min 24 s
